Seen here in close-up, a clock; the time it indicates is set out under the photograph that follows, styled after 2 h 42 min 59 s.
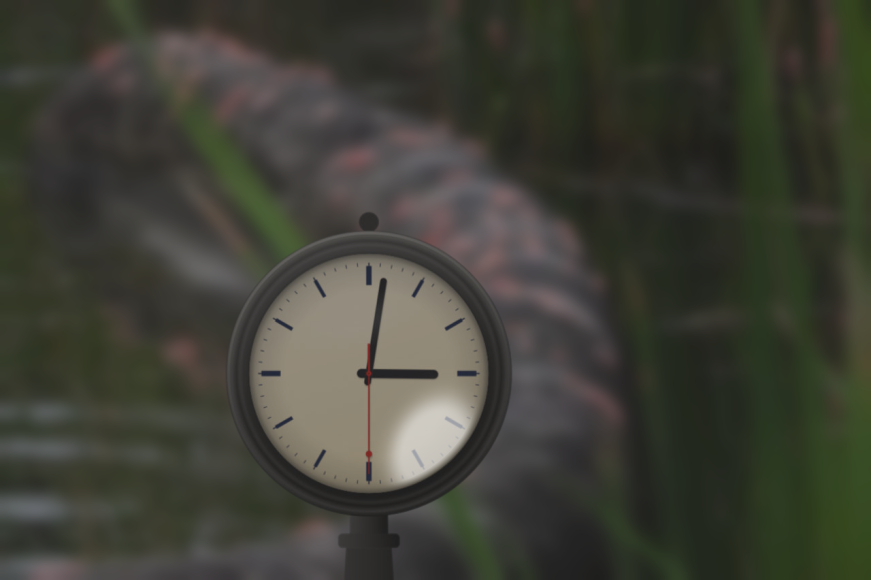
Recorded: 3 h 01 min 30 s
